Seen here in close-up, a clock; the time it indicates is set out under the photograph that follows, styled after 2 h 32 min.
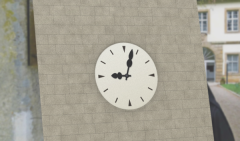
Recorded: 9 h 03 min
